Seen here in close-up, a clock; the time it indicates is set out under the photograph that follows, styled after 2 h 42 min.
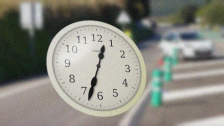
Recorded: 12 h 33 min
